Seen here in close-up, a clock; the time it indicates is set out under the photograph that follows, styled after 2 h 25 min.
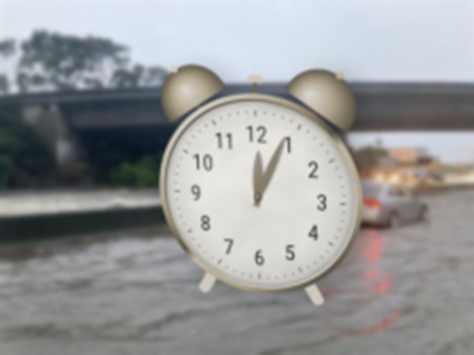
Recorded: 12 h 04 min
